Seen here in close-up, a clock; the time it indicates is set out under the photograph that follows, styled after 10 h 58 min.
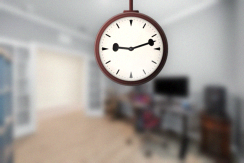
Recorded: 9 h 12 min
